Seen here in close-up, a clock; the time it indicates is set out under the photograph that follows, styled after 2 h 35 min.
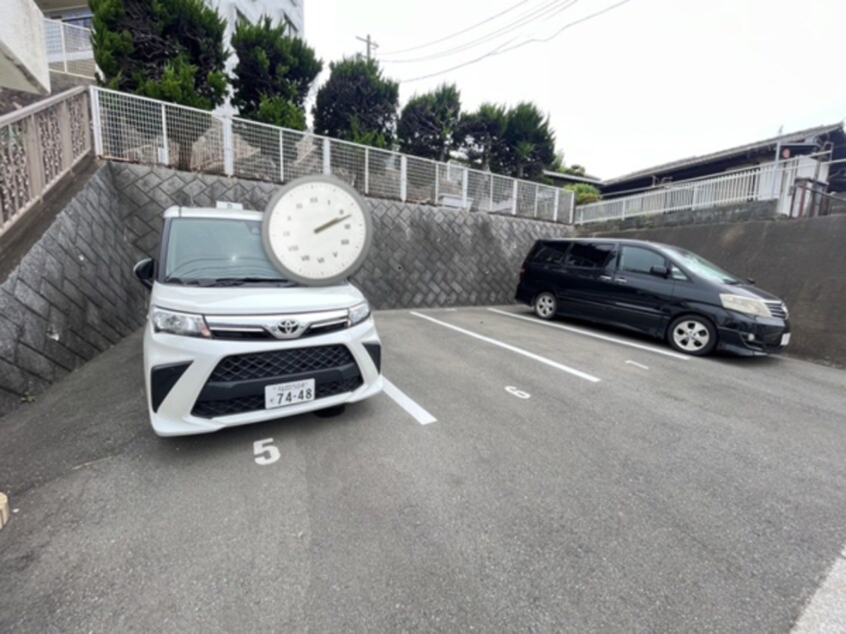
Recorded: 2 h 12 min
